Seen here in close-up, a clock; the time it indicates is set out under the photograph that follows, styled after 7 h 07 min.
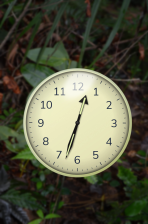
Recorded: 12 h 33 min
